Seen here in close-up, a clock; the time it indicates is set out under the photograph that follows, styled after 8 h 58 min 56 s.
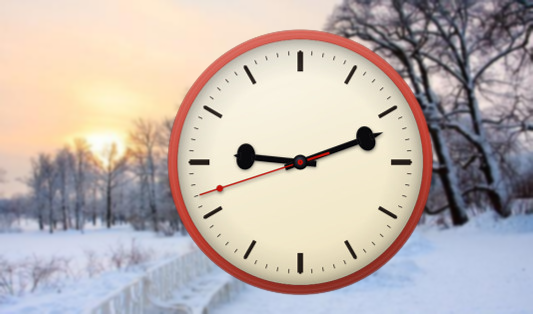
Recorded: 9 h 11 min 42 s
